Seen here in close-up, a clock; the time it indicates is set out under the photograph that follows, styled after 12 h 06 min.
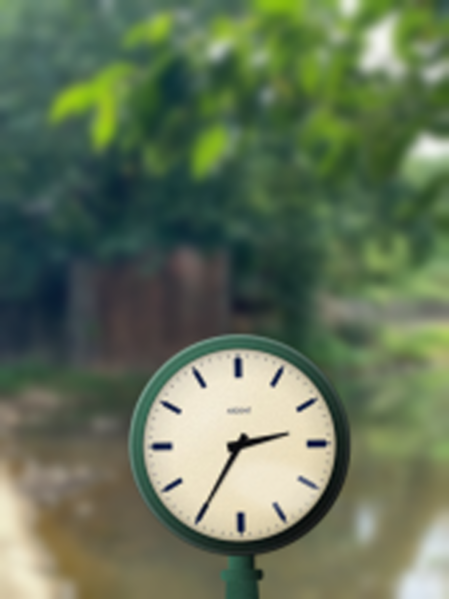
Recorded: 2 h 35 min
